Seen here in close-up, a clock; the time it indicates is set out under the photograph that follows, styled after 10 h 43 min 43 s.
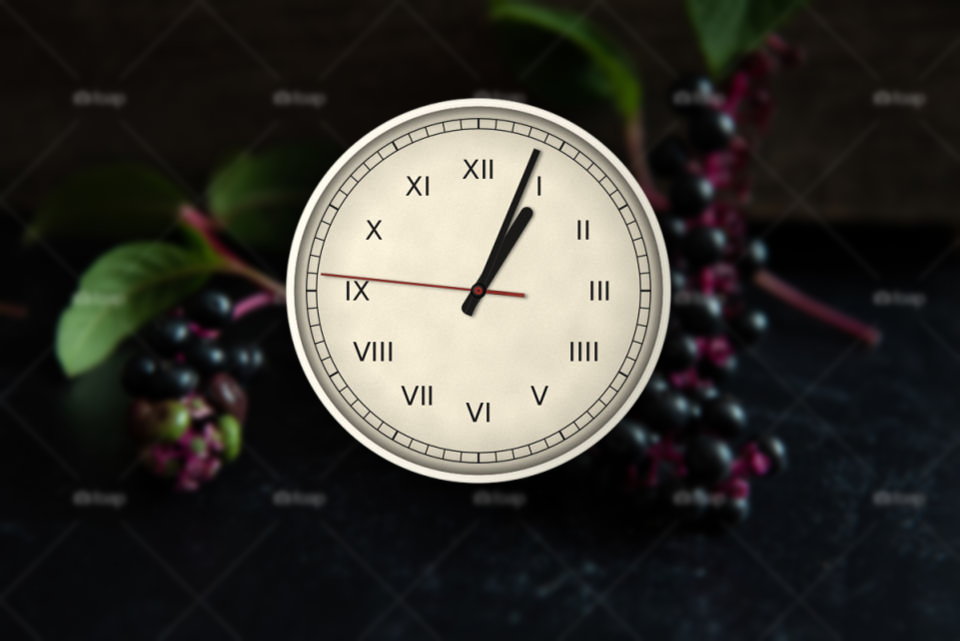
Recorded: 1 h 03 min 46 s
